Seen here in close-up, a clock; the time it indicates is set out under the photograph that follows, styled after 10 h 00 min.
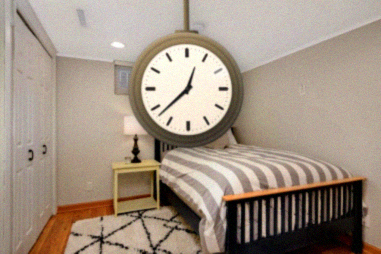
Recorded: 12 h 38 min
